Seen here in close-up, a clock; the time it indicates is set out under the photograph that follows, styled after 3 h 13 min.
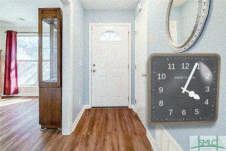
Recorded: 4 h 04 min
